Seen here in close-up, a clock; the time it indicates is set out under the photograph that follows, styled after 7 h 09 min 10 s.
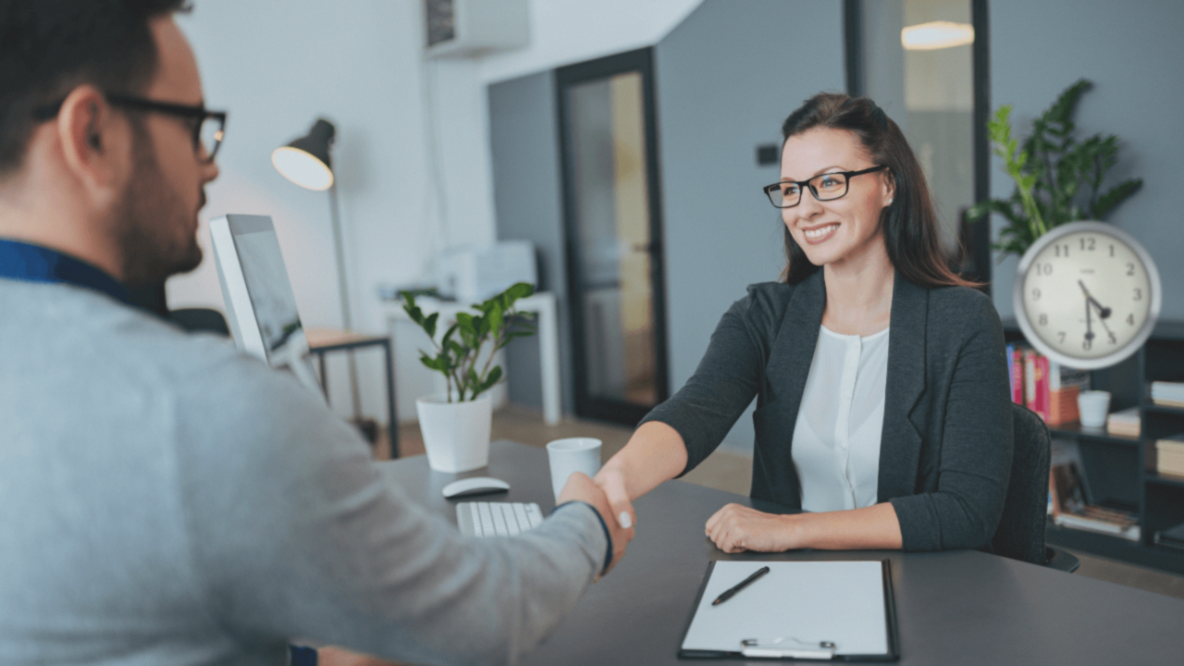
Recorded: 4 h 29 min 25 s
